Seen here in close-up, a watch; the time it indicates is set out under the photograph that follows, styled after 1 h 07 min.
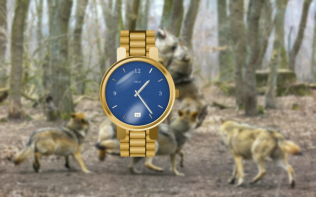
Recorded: 1 h 24 min
